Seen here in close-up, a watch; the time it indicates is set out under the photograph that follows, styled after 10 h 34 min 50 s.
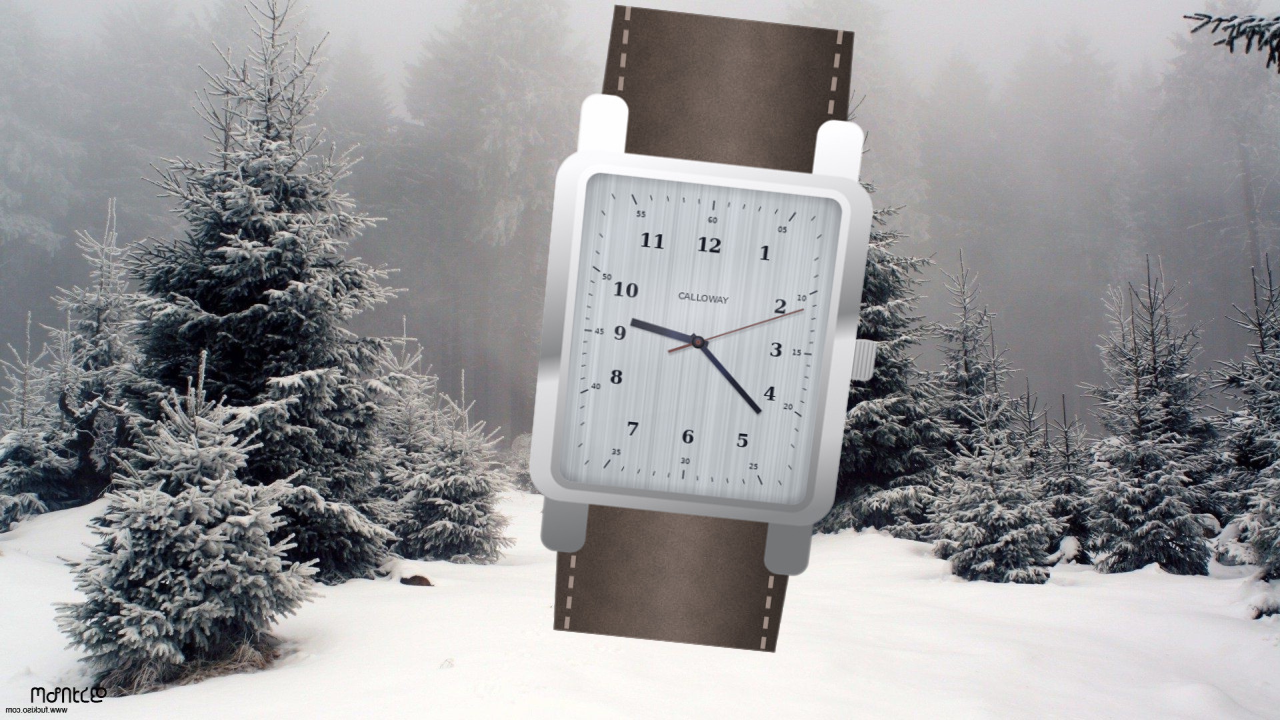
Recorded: 9 h 22 min 11 s
